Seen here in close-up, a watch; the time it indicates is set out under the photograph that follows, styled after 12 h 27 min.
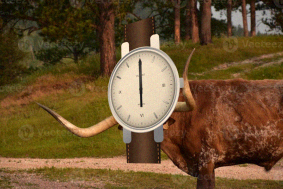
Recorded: 6 h 00 min
